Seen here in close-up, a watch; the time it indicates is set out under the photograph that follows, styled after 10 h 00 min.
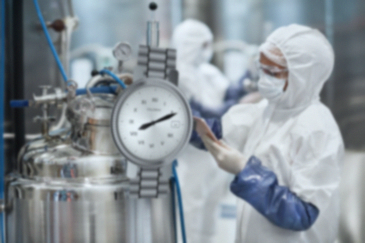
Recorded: 8 h 11 min
